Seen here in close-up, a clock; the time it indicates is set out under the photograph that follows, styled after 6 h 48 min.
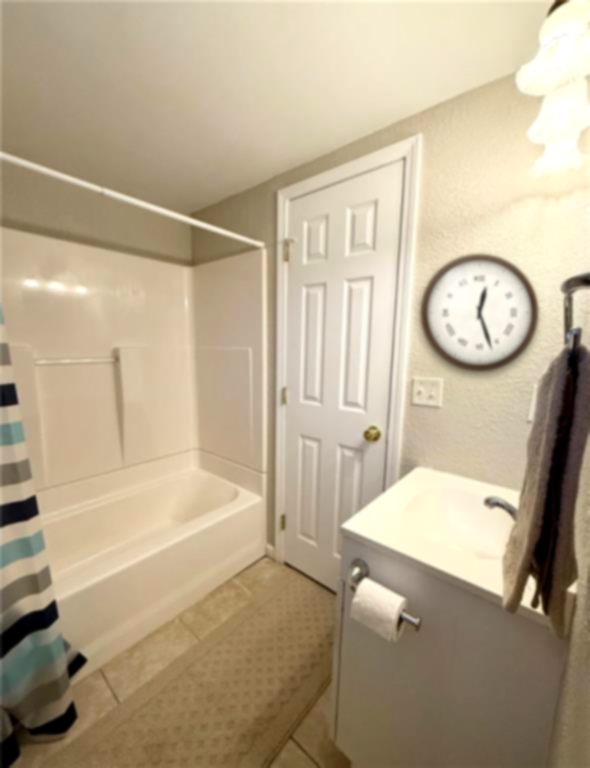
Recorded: 12 h 27 min
